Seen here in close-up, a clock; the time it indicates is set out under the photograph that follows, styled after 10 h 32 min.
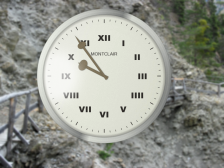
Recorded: 9 h 54 min
